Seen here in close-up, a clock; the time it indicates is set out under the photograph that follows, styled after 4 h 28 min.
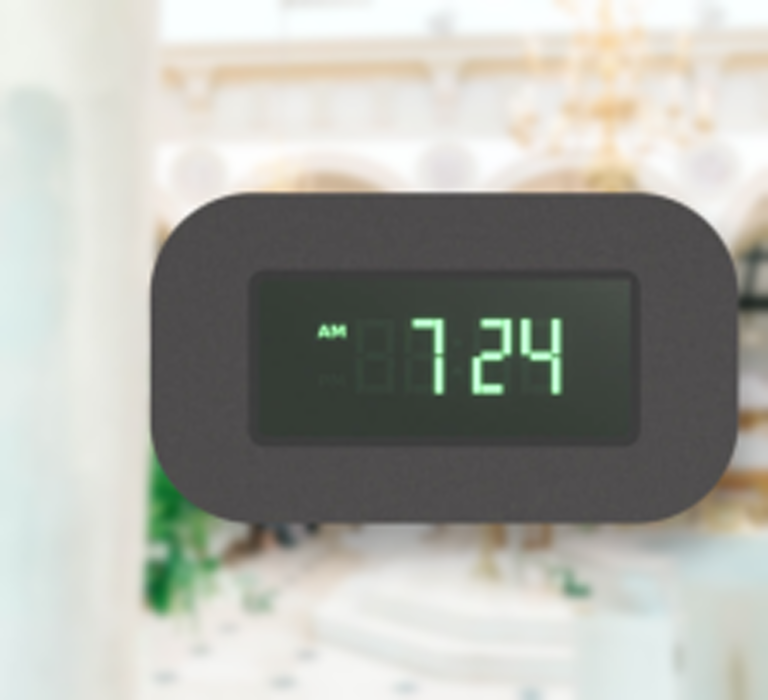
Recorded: 7 h 24 min
